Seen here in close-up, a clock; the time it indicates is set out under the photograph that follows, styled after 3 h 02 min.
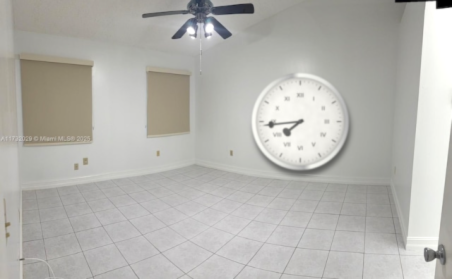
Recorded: 7 h 44 min
